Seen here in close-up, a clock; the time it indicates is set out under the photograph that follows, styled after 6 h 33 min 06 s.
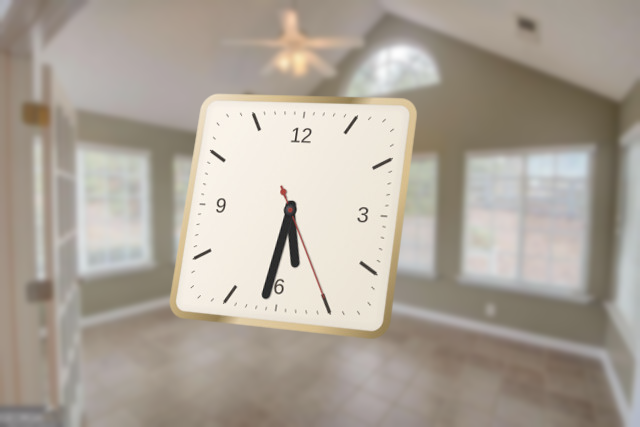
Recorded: 5 h 31 min 25 s
